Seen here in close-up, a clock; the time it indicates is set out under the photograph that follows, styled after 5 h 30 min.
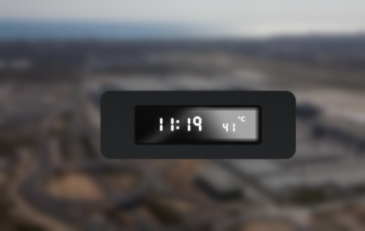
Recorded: 11 h 19 min
